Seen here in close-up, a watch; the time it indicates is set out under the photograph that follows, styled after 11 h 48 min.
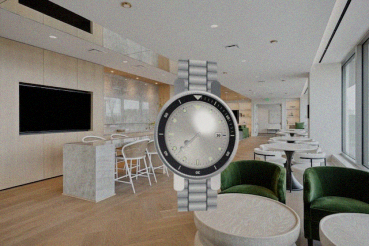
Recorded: 7 h 38 min
